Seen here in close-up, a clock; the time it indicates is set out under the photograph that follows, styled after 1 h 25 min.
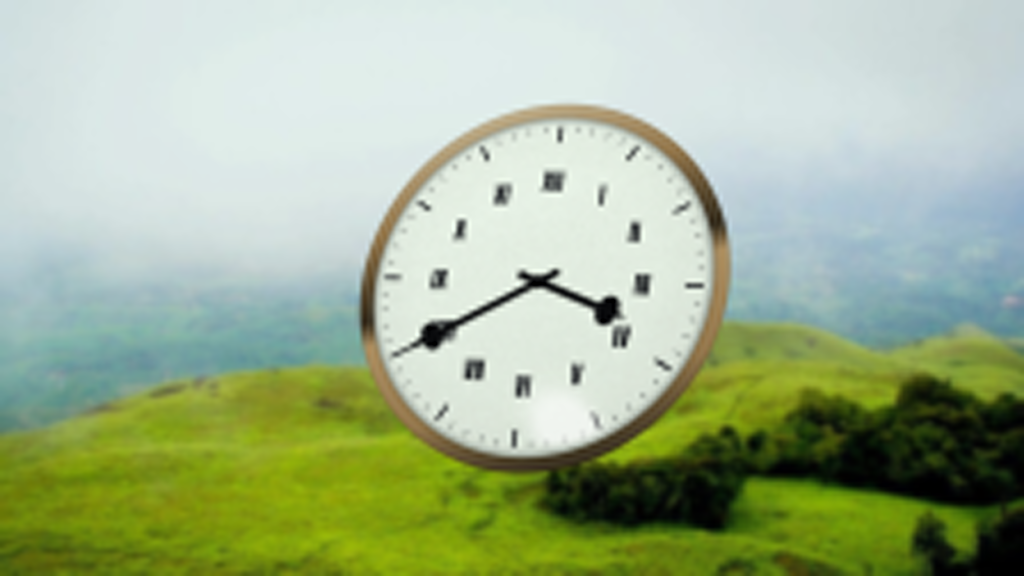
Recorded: 3 h 40 min
